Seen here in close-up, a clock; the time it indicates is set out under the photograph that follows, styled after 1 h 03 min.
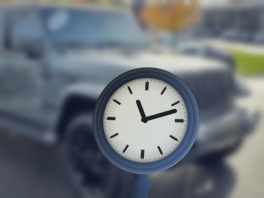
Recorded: 11 h 12 min
